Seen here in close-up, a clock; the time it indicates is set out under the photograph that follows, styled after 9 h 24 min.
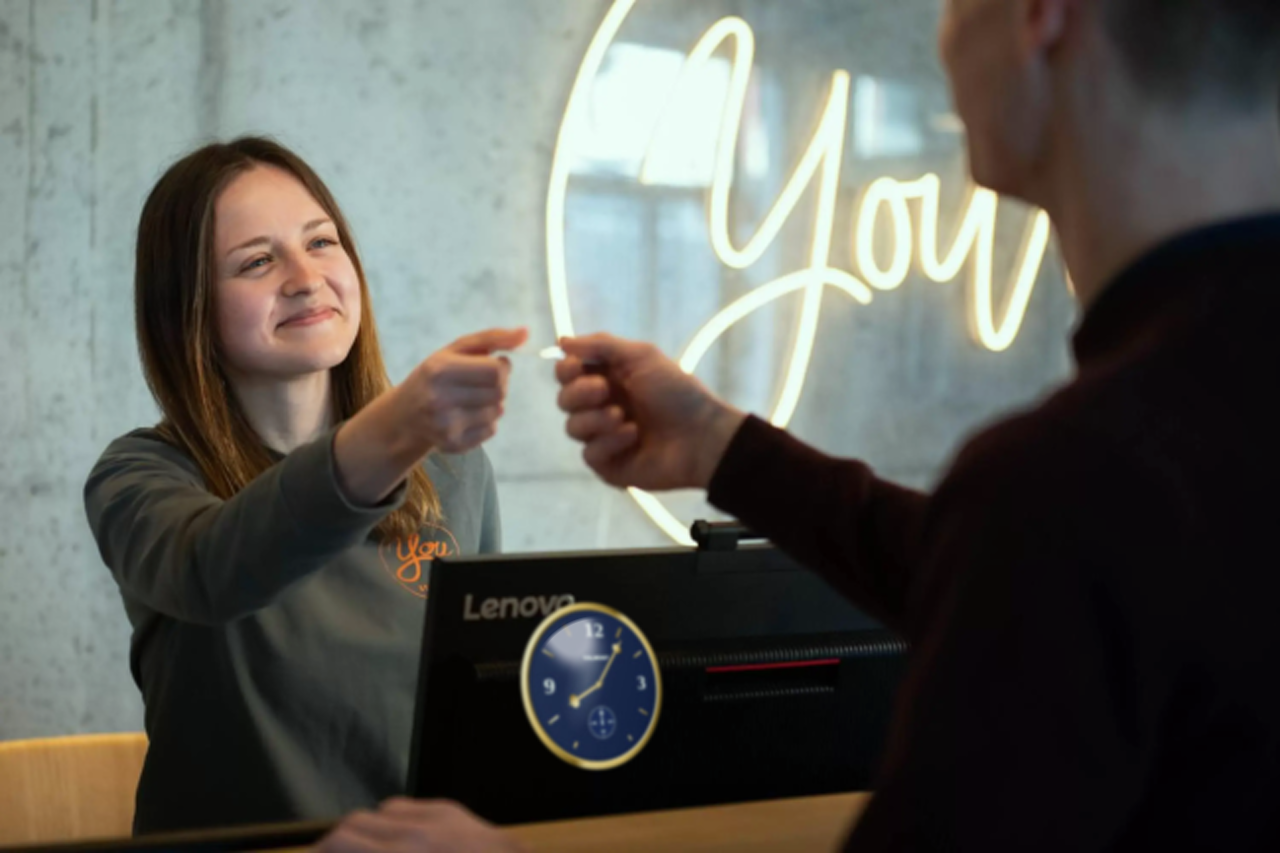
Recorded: 8 h 06 min
